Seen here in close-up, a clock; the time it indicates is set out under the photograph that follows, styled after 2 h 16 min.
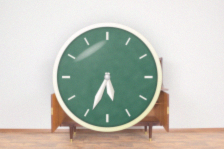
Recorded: 5 h 34 min
